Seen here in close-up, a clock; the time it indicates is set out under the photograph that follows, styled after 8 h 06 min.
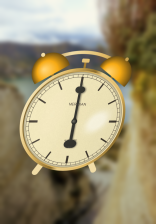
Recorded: 6 h 00 min
